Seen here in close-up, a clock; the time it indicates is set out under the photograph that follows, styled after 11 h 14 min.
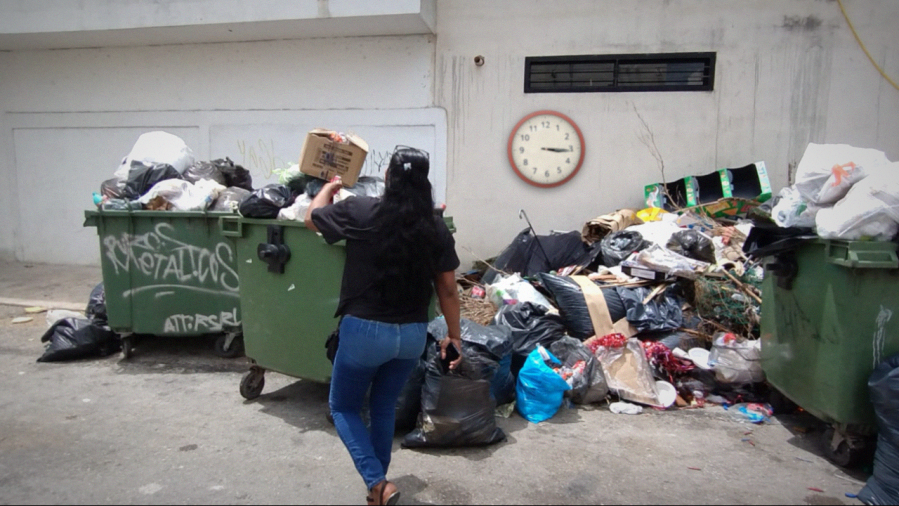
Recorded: 3 h 16 min
